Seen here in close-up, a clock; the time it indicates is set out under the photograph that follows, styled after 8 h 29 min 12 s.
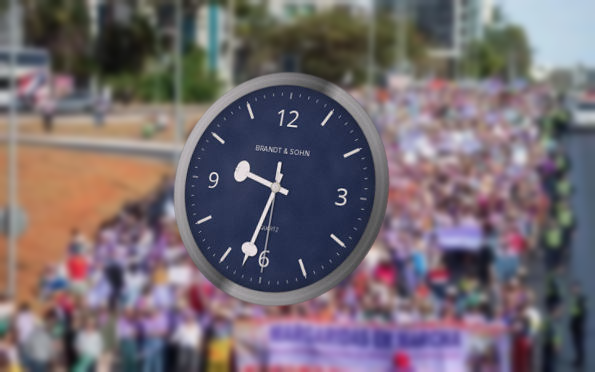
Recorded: 9 h 32 min 30 s
